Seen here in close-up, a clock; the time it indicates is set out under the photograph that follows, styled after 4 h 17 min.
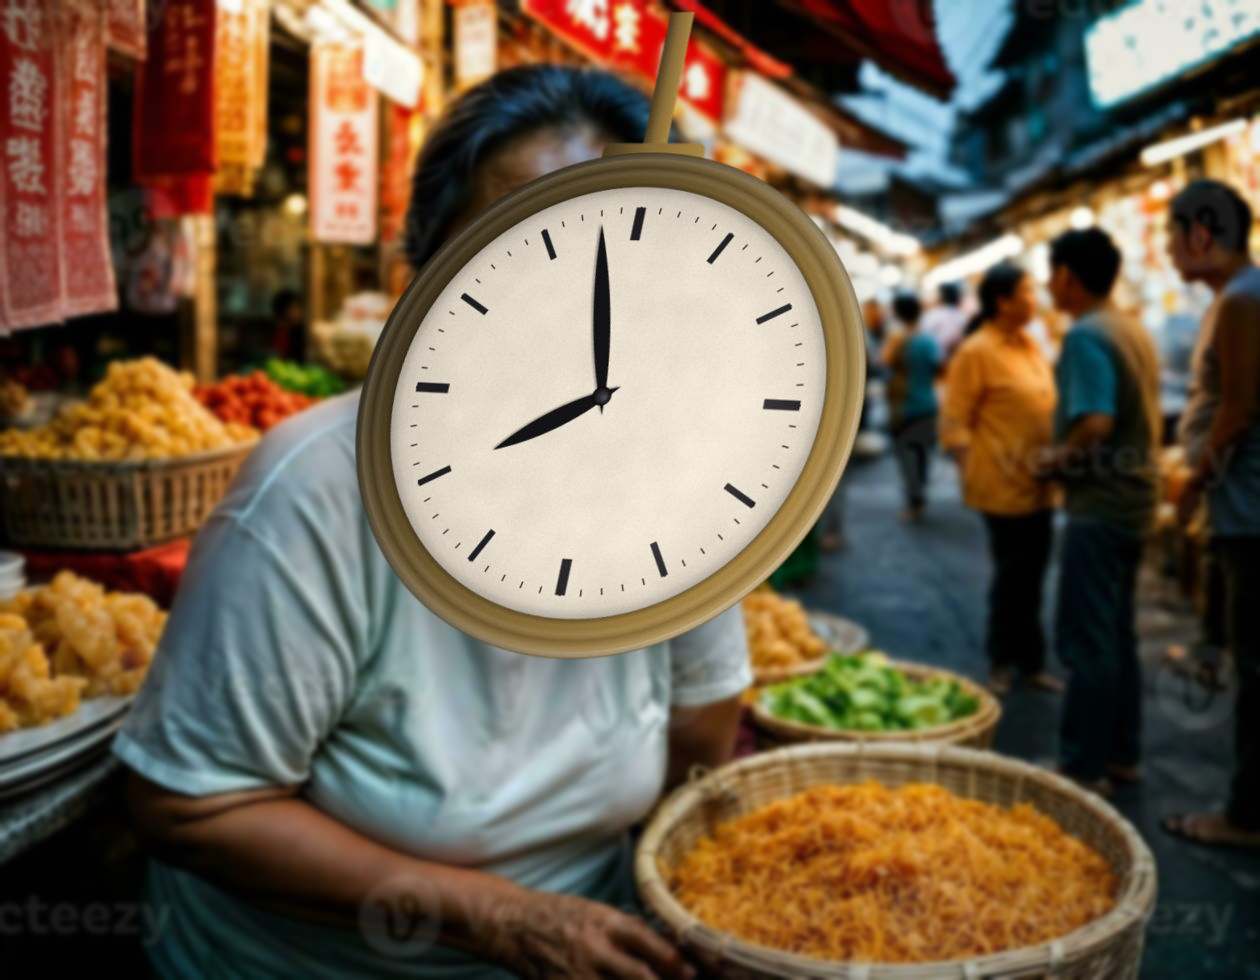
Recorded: 7 h 58 min
